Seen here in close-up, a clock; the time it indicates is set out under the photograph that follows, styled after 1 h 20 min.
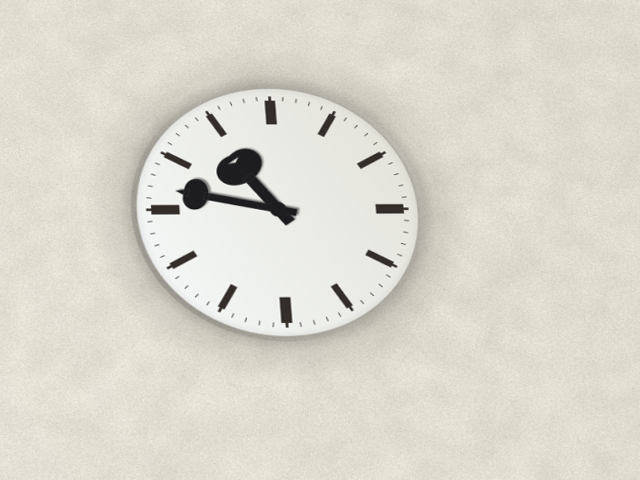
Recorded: 10 h 47 min
